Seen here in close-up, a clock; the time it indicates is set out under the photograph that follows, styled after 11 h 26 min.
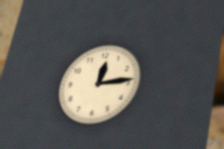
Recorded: 12 h 14 min
